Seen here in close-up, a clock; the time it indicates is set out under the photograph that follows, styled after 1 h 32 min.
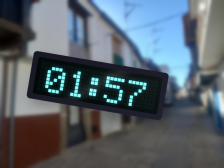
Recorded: 1 h 57 min
